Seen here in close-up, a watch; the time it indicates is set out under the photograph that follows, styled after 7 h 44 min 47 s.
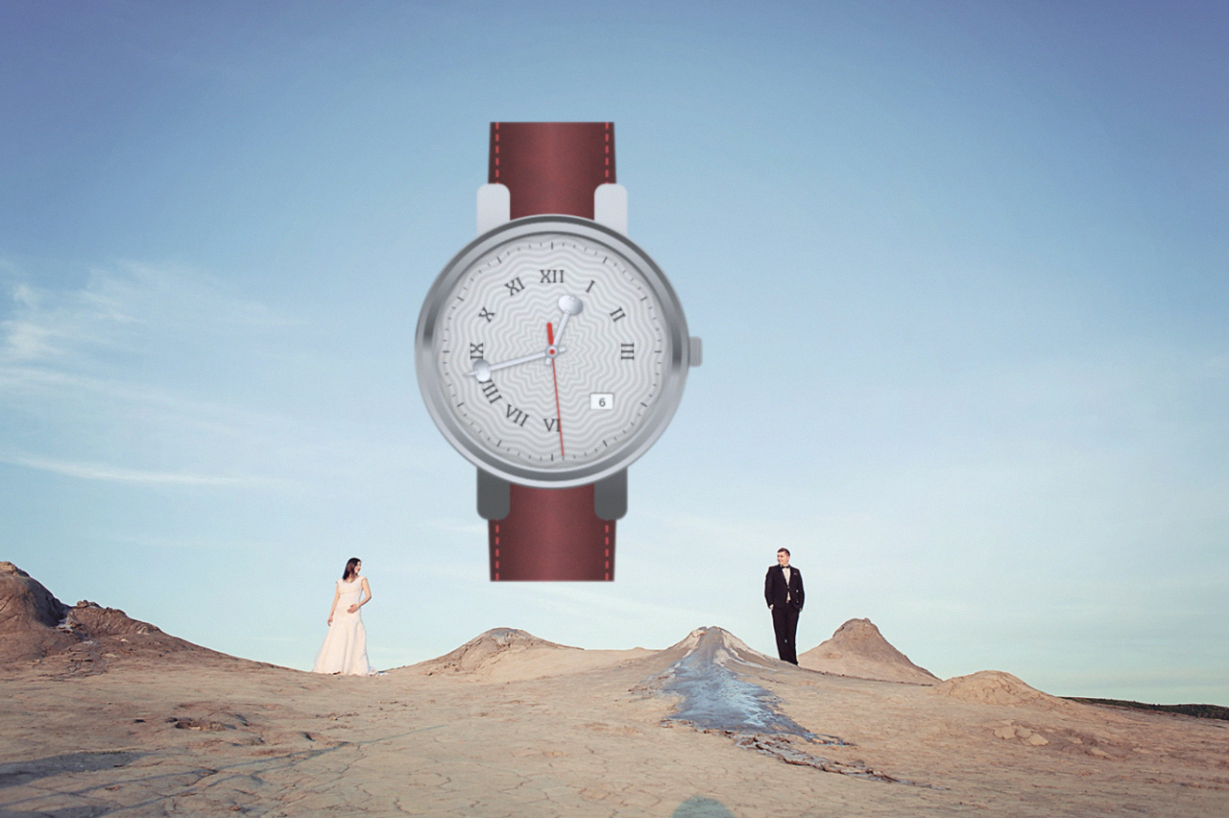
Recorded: 12 h 42 min 29 s
